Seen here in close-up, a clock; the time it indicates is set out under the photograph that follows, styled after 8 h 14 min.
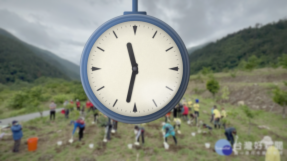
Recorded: 11 h 32 min
